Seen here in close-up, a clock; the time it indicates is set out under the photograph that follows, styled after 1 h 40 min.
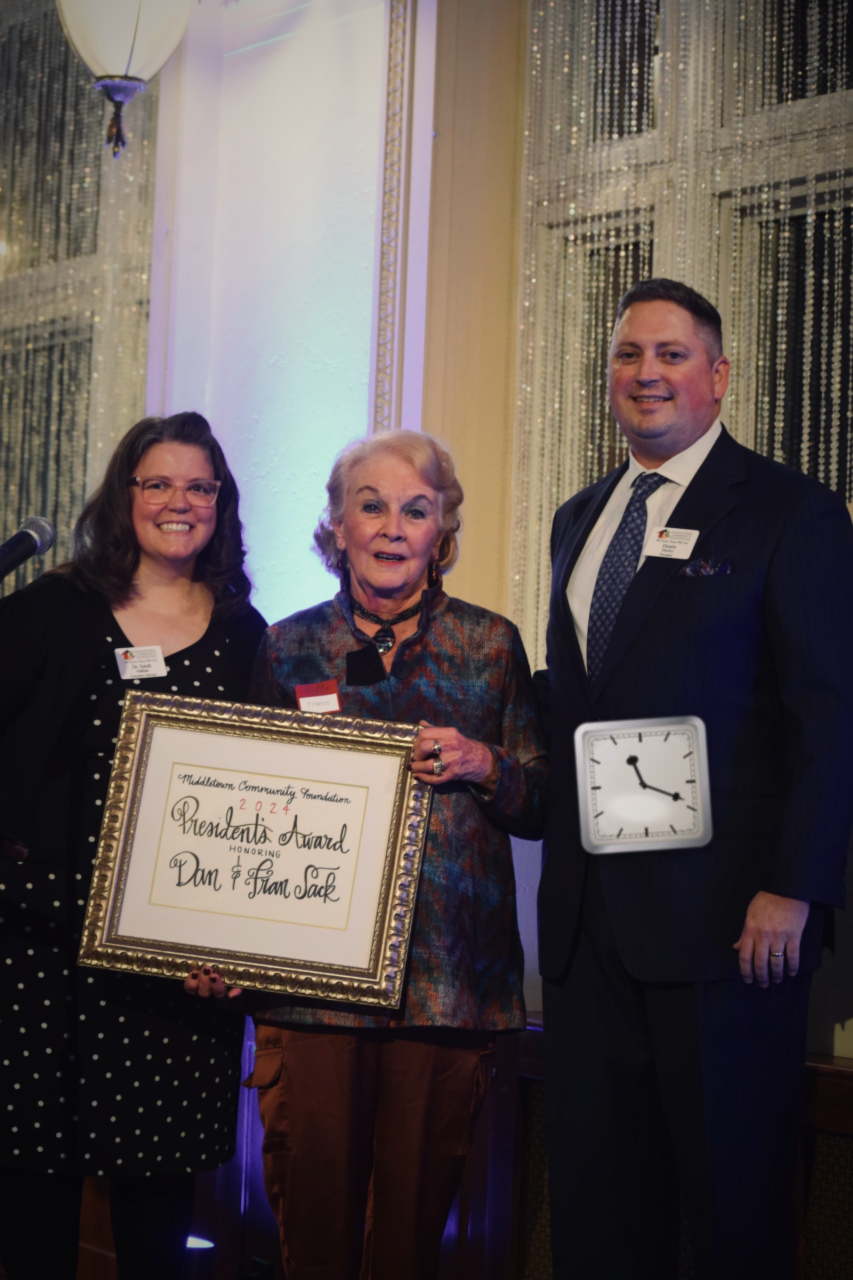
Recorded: 11 h 19 min
